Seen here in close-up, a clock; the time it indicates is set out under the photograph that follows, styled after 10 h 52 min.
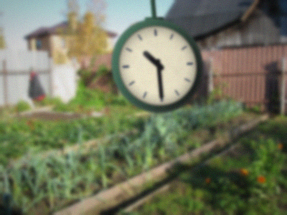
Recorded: 10 h 30 min
